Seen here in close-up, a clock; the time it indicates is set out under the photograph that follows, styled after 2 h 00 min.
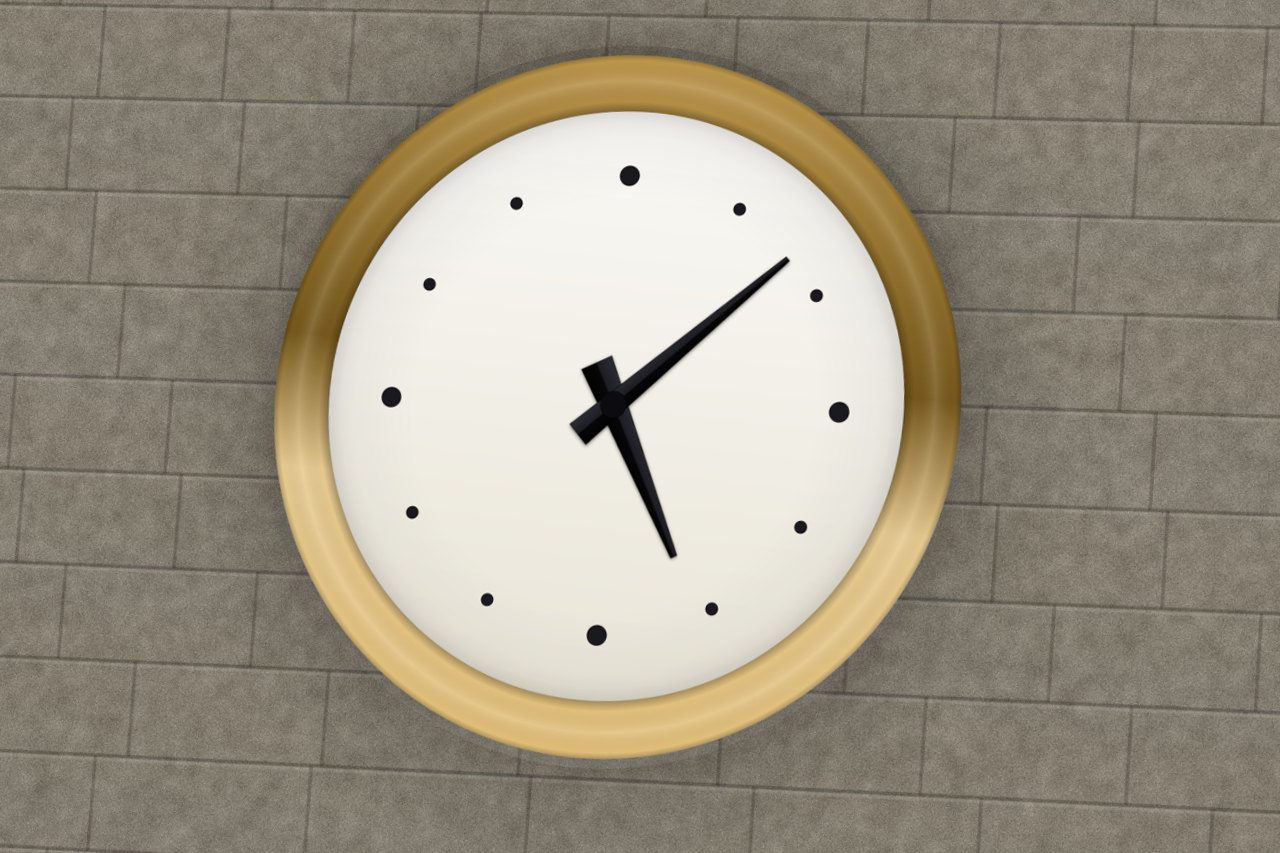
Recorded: 5 h 08 min
